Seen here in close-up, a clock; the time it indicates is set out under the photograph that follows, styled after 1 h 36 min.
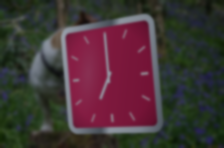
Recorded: 7 h 00 min
